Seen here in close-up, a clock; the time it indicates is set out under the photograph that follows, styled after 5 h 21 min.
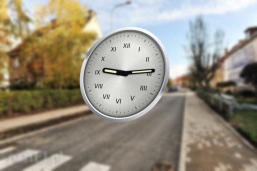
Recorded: 9 h 14 min
